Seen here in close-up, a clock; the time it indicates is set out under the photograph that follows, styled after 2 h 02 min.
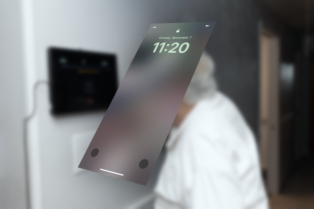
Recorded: 11 h 20 min
